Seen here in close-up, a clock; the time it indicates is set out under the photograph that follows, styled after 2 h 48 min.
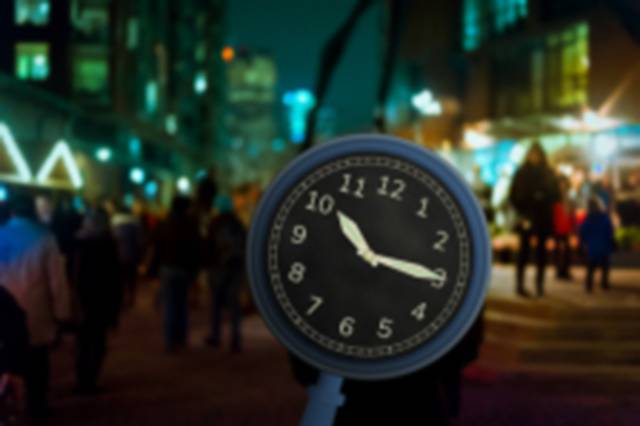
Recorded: 10 h 15 min
